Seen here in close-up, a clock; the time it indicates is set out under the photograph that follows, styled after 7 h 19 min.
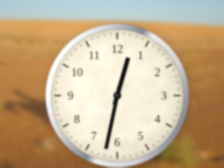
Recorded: 12 h 32 min
